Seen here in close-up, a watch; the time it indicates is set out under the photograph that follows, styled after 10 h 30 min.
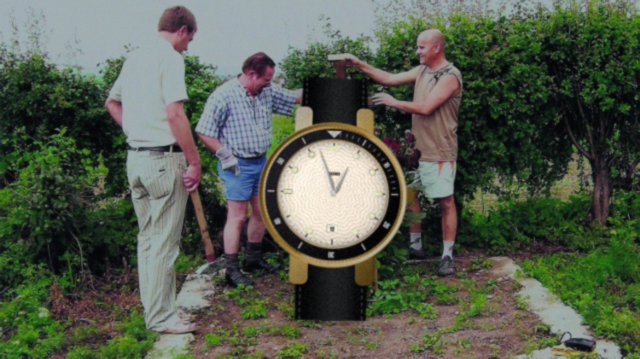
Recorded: 12 h 57 min
